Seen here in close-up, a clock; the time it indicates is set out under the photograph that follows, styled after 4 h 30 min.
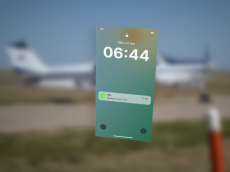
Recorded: 6 h 44 min
